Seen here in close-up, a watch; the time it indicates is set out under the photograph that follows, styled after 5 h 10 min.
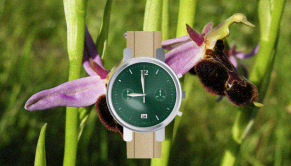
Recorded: 8 h 59 min
